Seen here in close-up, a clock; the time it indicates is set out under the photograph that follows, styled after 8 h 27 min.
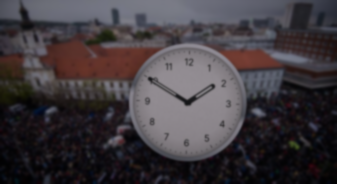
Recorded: 1 h 50 min
